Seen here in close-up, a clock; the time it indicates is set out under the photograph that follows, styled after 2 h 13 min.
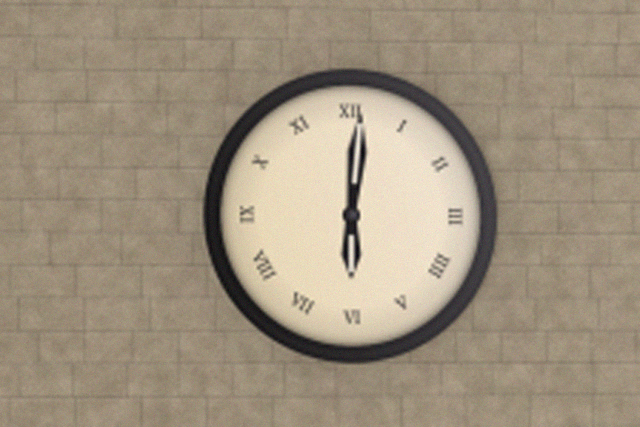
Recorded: 6 h 01 min
